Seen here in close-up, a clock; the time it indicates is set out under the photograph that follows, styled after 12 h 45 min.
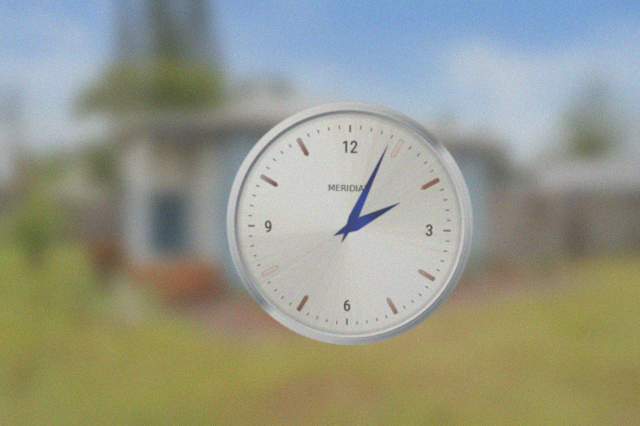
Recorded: 2 h 04 min
